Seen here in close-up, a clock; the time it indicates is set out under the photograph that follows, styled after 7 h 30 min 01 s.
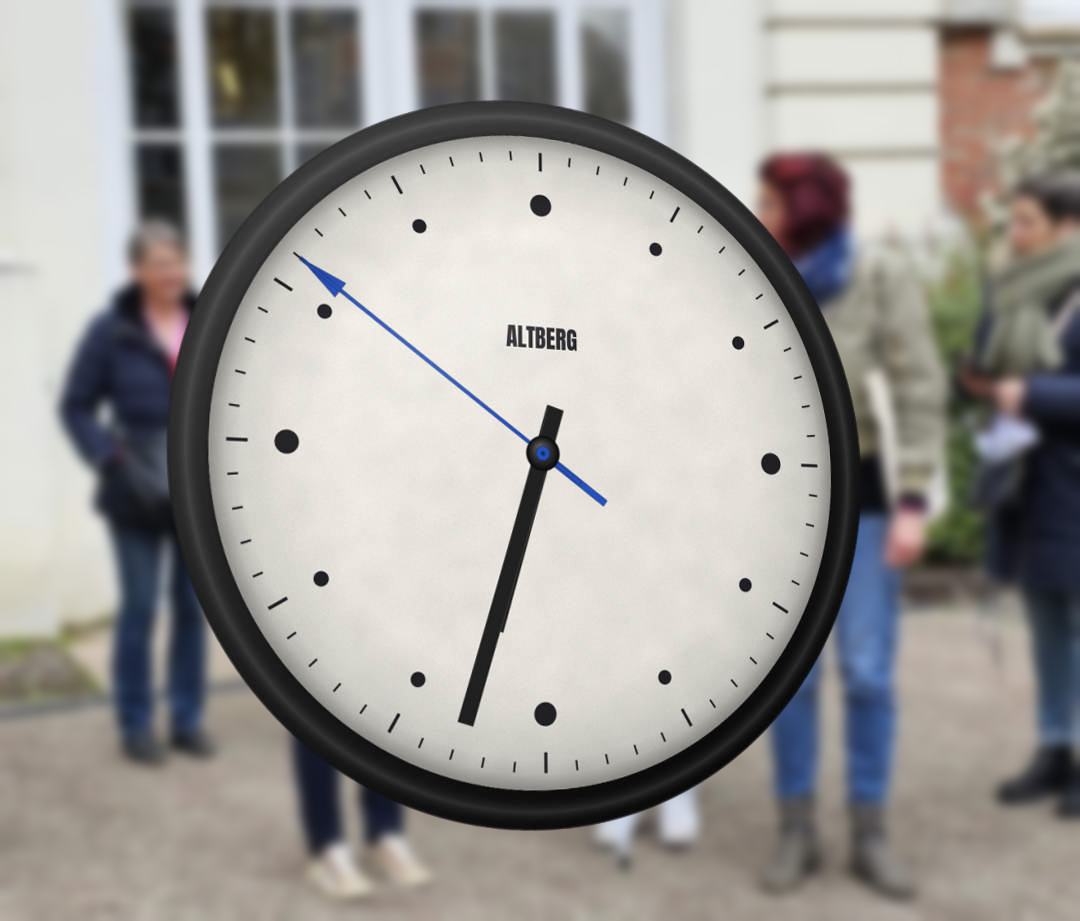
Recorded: 6 h 32 min 51 s
